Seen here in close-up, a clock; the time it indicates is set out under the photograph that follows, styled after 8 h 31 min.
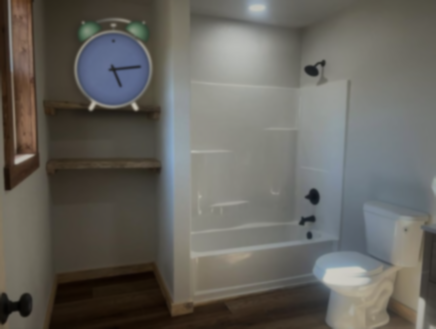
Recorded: 5 h 14 min
